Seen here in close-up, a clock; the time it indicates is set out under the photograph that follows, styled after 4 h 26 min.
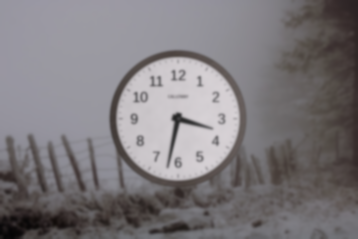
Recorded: 3 h 32 min
